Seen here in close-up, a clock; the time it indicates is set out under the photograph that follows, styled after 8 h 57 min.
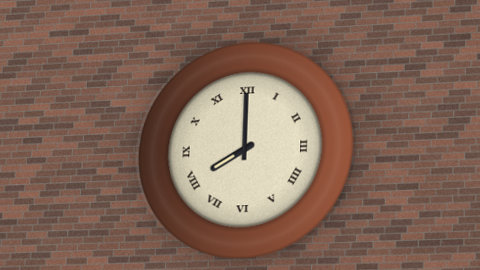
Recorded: 8 h 00 min
